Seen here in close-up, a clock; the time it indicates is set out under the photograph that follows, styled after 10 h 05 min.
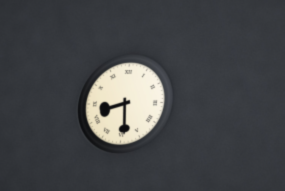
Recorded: 8 h 29 min
